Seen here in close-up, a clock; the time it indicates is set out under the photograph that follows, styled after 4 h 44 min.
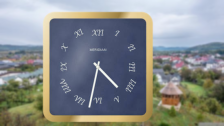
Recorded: 4 h 32 min
